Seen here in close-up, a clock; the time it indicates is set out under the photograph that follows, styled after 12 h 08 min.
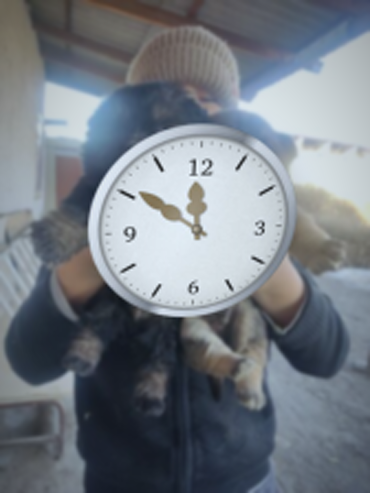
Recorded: 11 h 51 min
